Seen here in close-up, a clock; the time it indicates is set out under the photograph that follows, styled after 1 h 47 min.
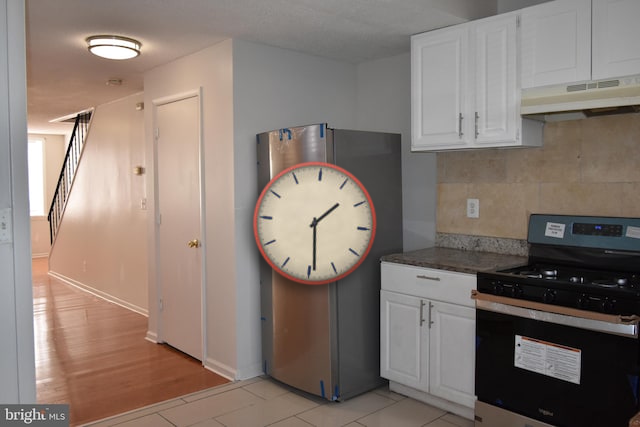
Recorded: 1 h 29 min
